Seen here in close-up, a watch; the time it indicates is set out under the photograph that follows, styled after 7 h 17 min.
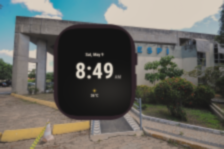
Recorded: 8 h 49 min
